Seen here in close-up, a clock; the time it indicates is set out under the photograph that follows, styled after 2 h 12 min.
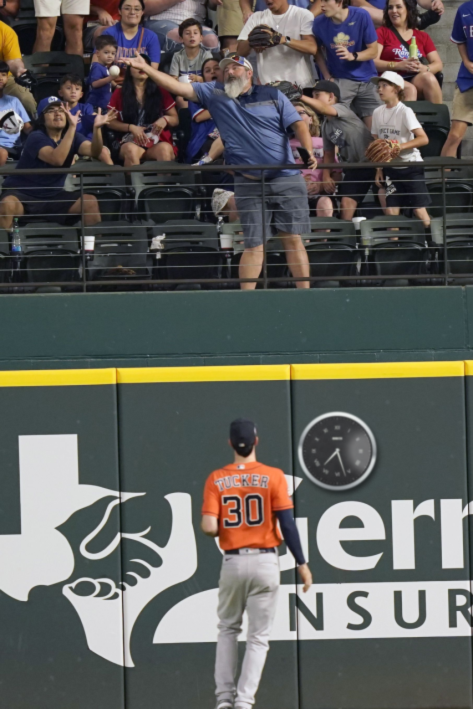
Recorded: 7 h 27 min
